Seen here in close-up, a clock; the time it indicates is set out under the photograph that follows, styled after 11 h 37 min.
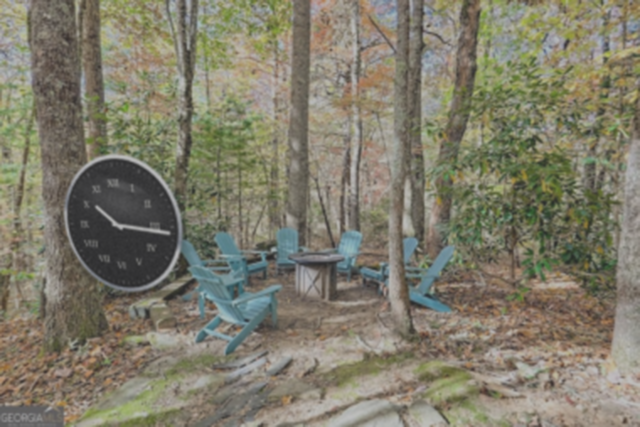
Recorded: 10 h 16 min
